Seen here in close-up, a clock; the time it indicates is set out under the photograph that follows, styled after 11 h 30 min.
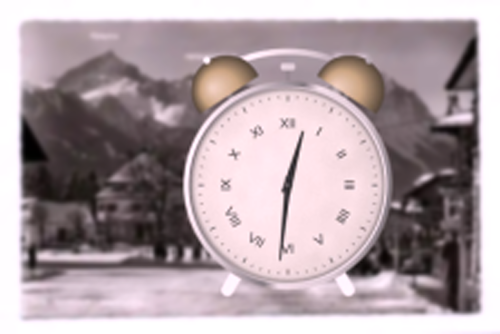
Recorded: 12 h 31 min
